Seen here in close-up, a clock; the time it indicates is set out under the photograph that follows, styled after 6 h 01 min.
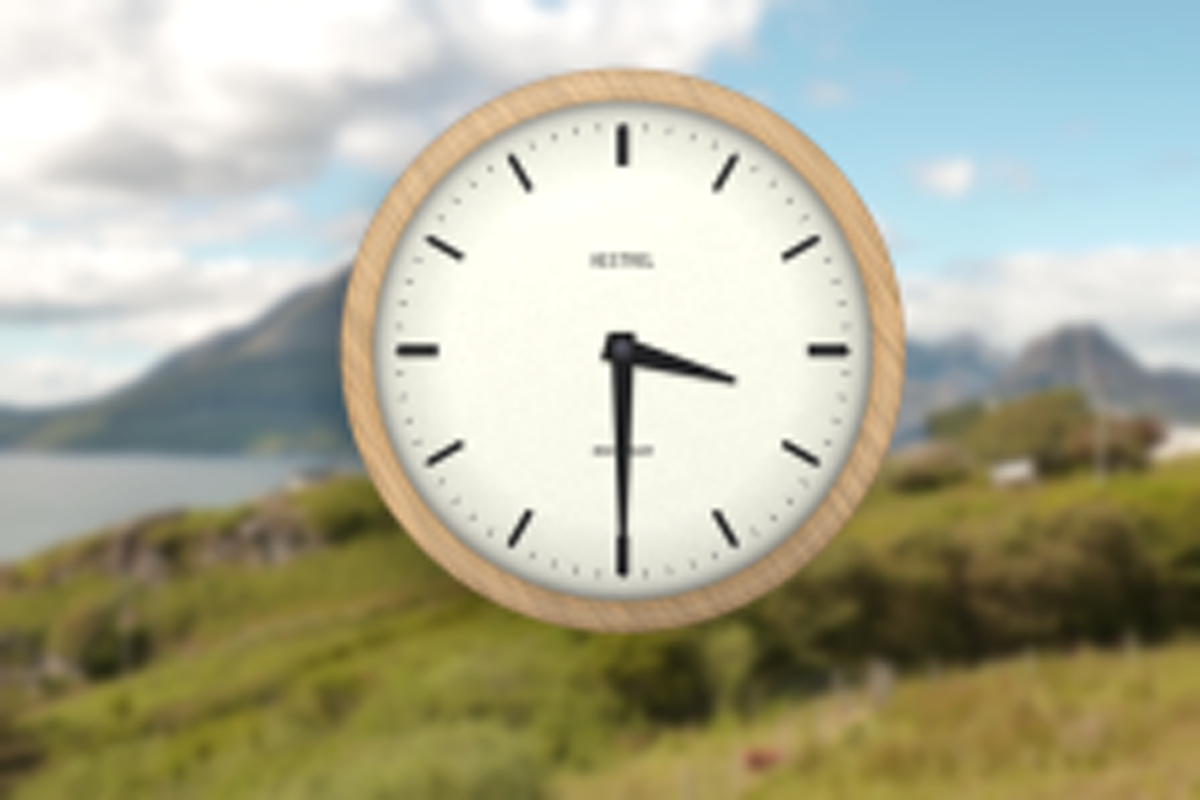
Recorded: 3 h 30 min
